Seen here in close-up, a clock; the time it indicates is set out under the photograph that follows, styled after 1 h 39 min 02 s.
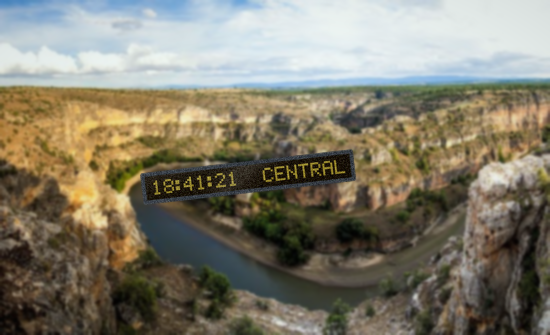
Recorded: 18 h 41 min 21 s
